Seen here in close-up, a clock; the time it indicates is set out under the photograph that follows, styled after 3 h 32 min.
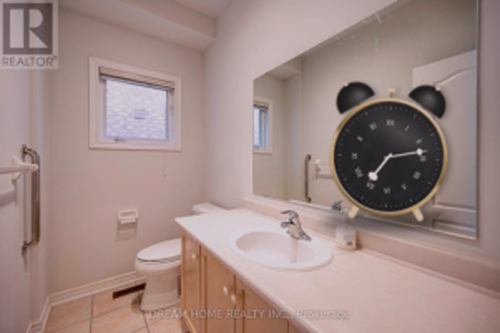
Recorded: 7 h 13 min
